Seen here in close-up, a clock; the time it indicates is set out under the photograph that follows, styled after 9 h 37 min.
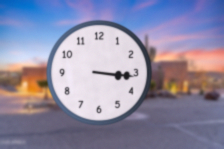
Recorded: 3 h 16 min
